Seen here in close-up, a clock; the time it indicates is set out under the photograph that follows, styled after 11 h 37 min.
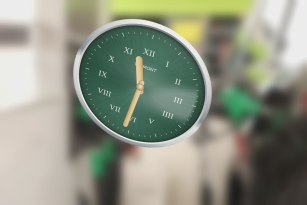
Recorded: 11 h 31 min
